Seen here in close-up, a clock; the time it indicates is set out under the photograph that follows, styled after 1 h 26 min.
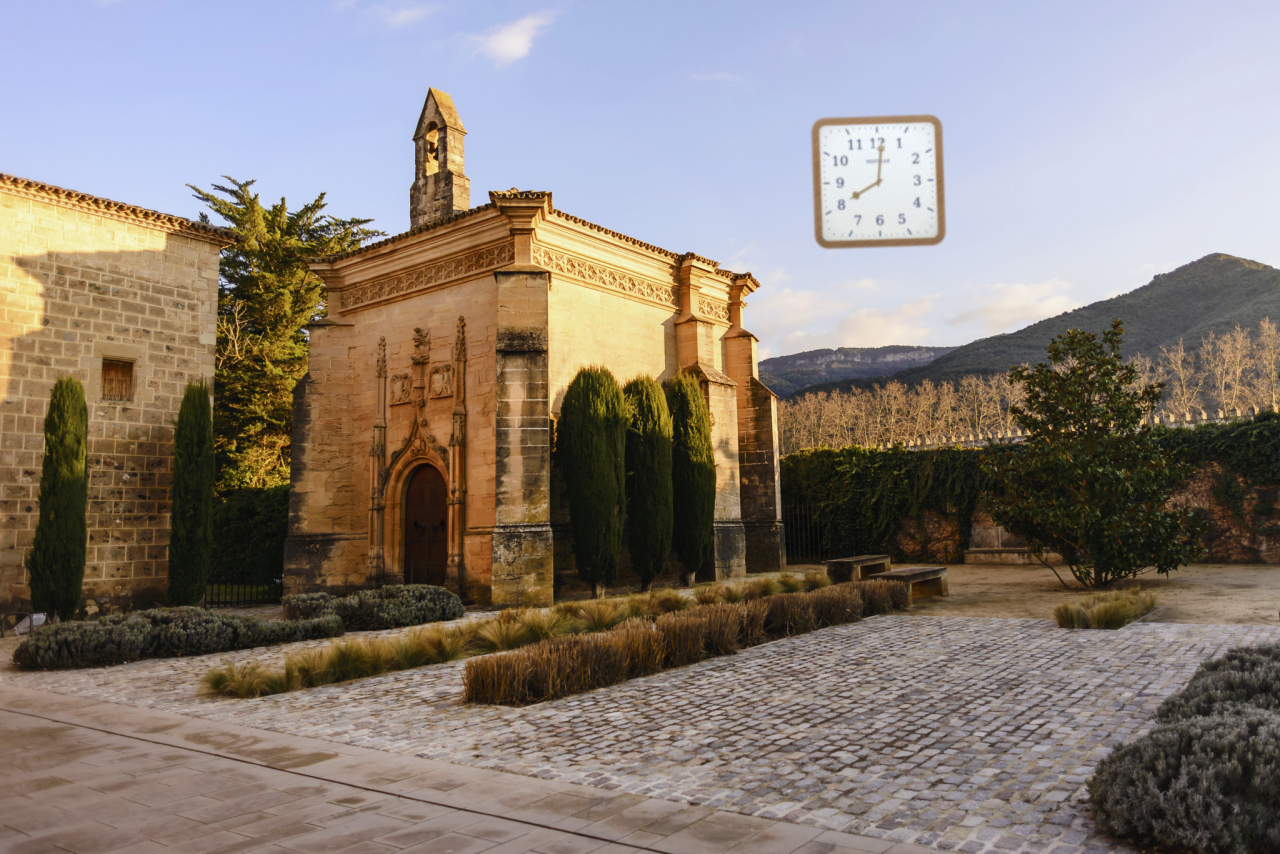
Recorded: 8 h 01 min
